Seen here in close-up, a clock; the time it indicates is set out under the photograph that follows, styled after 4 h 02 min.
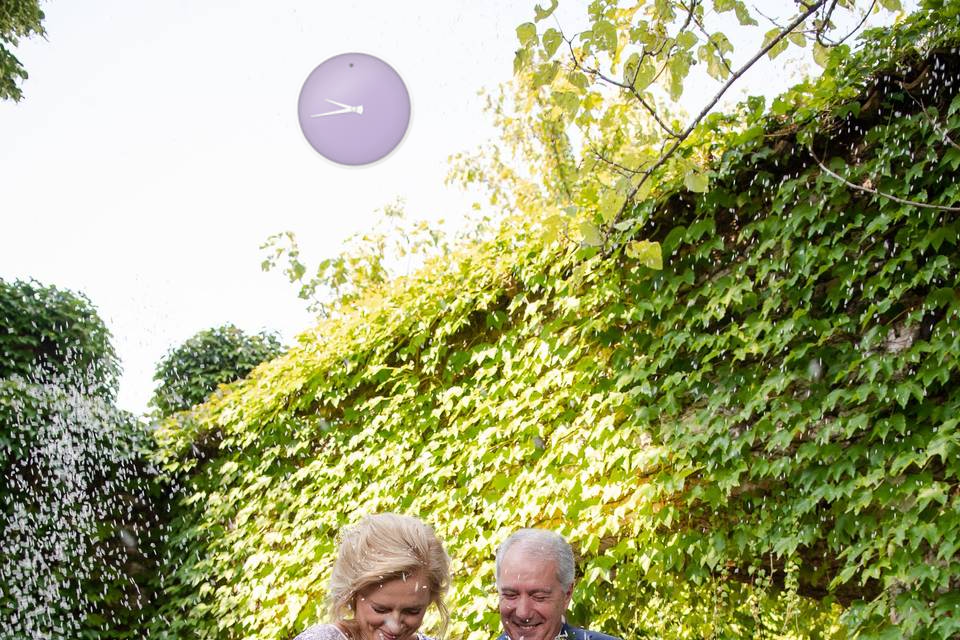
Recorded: 9 h 44 min
